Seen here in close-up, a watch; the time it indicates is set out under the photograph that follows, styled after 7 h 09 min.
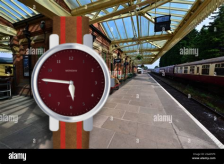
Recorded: 5 h 46 min
